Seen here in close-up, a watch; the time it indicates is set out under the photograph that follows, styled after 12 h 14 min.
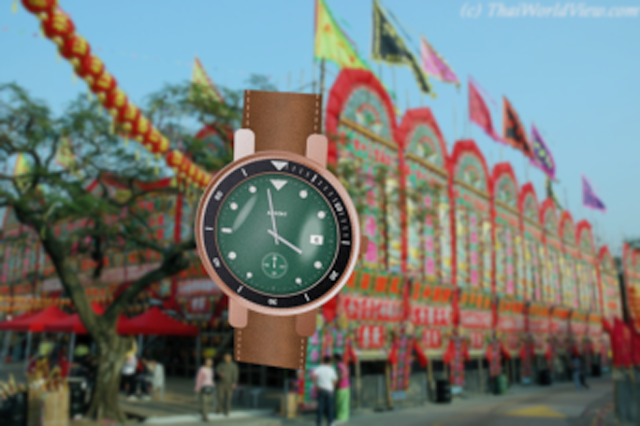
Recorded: 3 h 58 min
